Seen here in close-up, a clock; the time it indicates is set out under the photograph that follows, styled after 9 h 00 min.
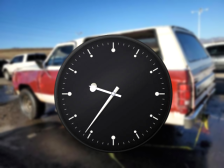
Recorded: 9 h 36 min
